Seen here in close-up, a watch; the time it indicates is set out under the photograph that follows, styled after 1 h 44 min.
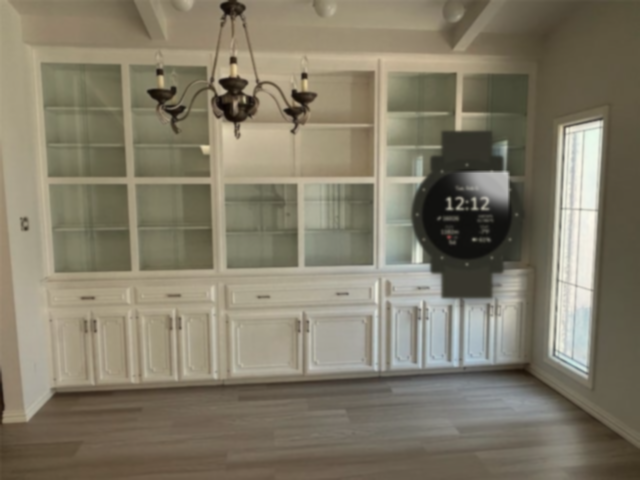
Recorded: 12 h 12 min
